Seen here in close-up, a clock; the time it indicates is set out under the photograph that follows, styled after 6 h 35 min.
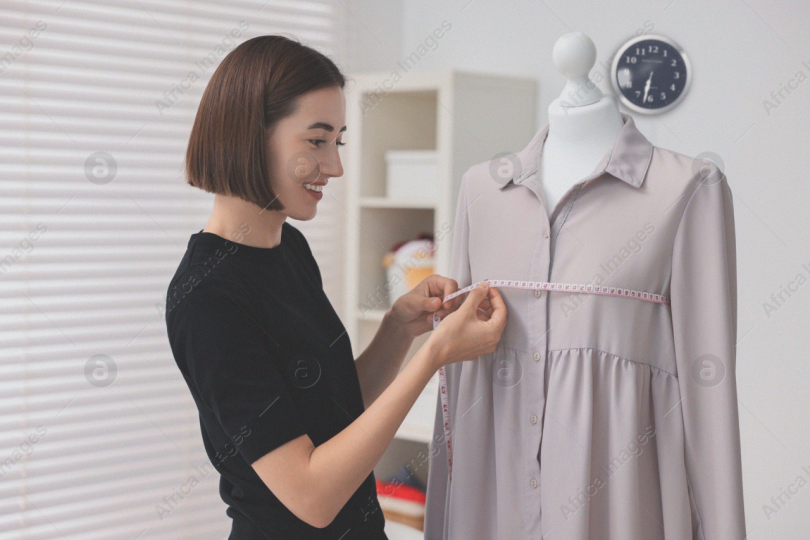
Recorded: 6 h 32 min
